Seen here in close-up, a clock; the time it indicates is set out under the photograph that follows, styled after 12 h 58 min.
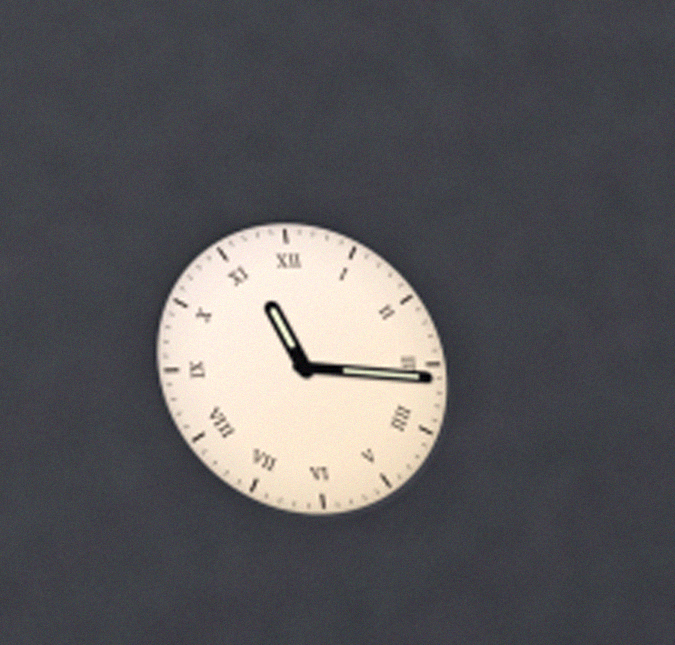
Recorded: 11 h 16 min
